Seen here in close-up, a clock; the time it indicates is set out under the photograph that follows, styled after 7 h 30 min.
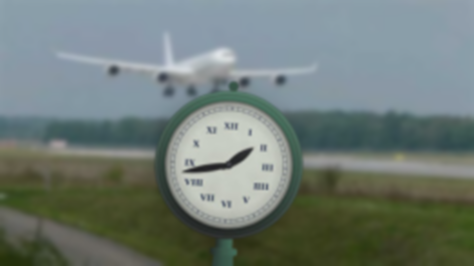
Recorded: 1 h 43 min
